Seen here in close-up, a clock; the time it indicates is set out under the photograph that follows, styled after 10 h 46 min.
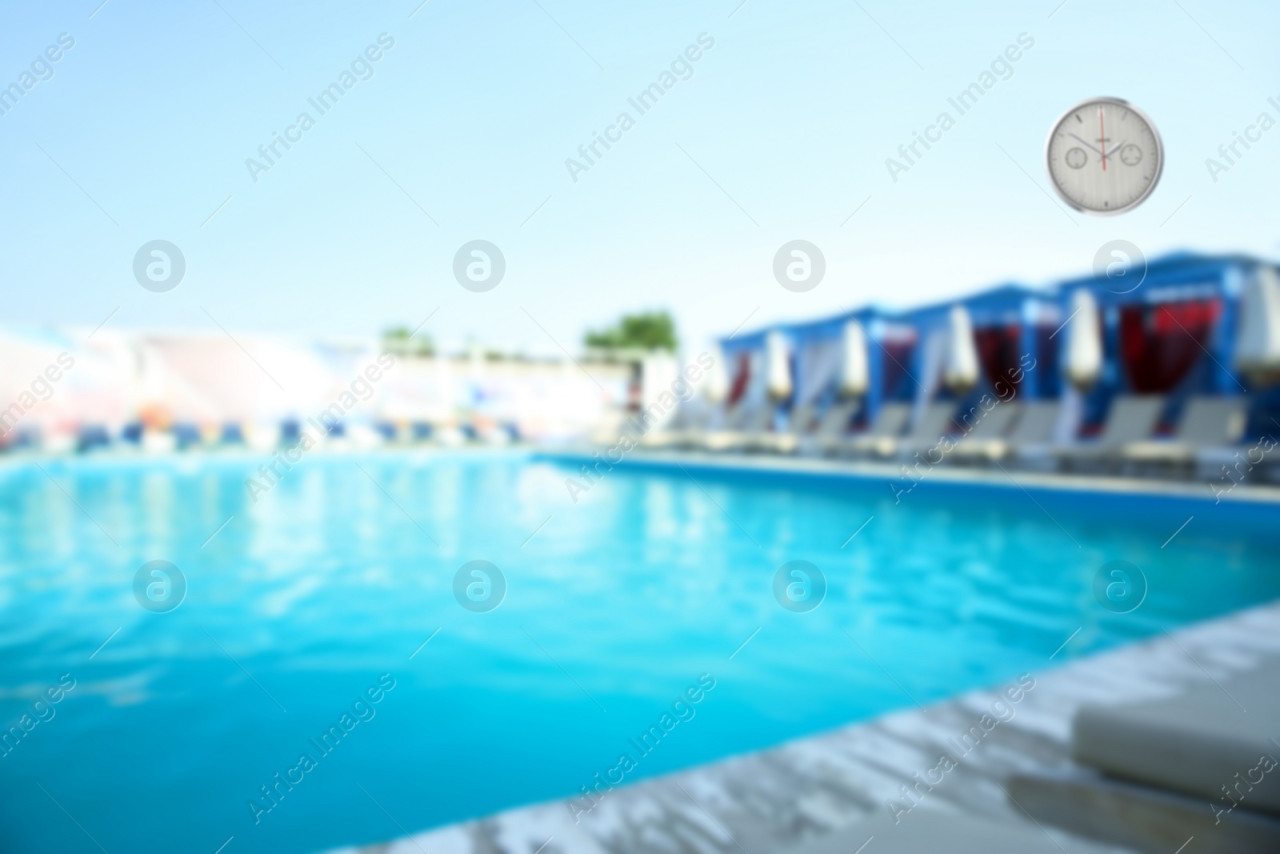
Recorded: 1 h 51 min
